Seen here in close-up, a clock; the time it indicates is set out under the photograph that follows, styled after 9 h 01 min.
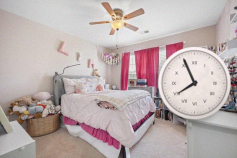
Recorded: 7 h 56 min
